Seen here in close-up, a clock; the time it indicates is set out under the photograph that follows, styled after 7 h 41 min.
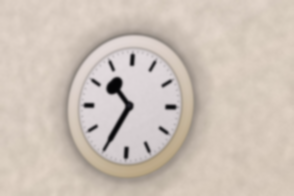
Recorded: 10 h 35 min
